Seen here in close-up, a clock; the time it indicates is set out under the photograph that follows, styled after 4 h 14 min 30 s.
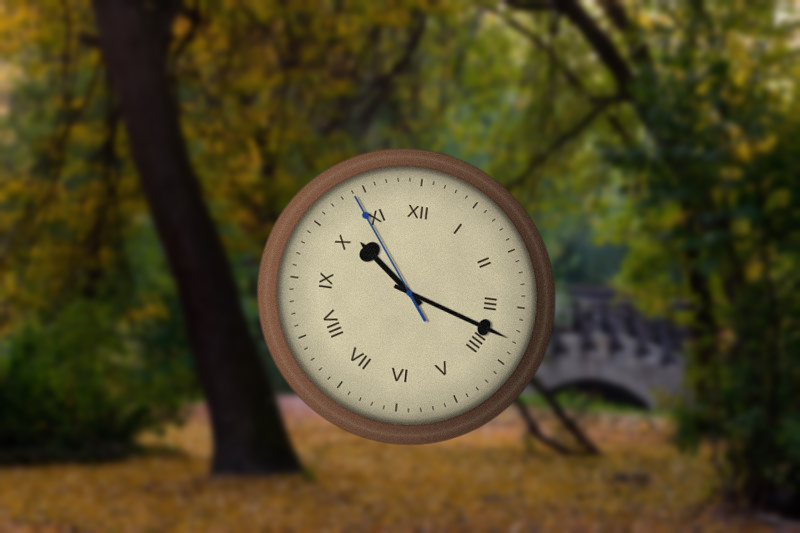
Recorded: 10 h 17 min 54 s
